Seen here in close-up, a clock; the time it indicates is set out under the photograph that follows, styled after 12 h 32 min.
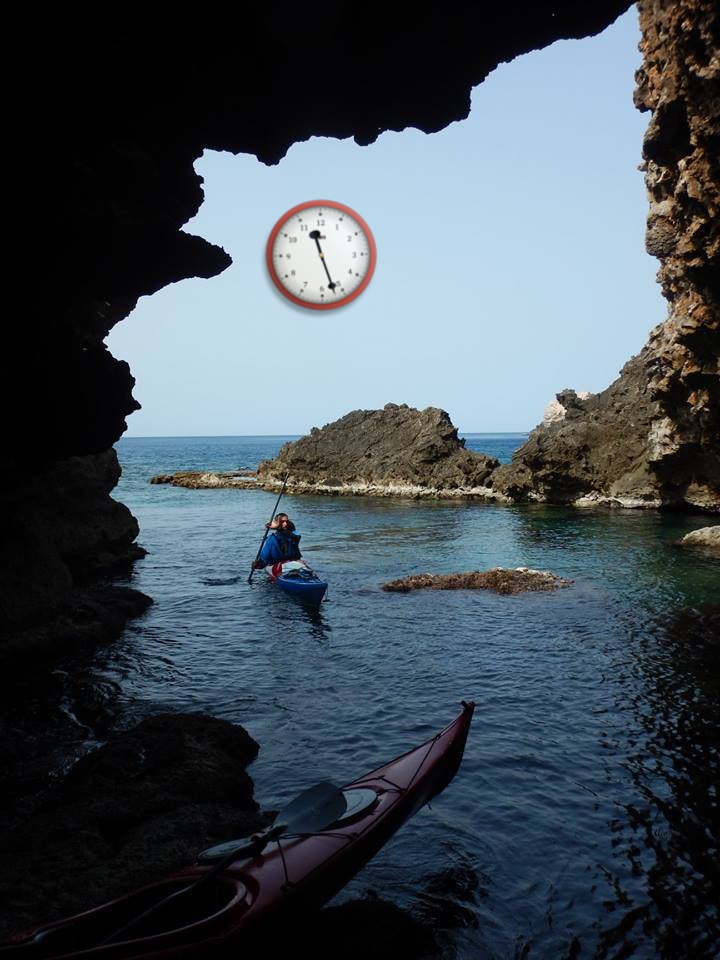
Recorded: 11 h 27 min
